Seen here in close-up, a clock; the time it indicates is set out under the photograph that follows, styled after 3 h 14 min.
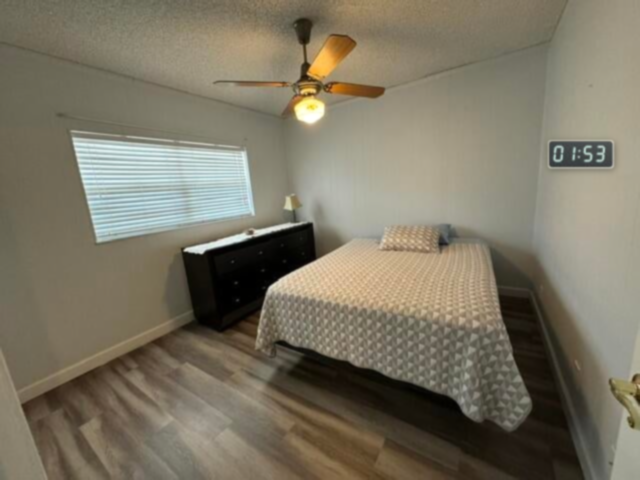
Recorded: 1 h 53 min
